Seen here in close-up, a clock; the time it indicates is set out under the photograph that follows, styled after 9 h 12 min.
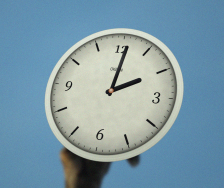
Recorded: 2 h 01 min
